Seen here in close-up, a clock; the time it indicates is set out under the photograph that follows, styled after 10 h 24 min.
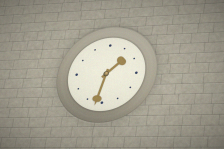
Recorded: 1 h 32 min
